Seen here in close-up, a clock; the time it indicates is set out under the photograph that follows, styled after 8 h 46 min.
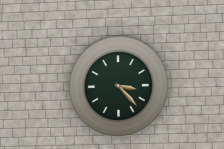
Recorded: 3 h 23 min
